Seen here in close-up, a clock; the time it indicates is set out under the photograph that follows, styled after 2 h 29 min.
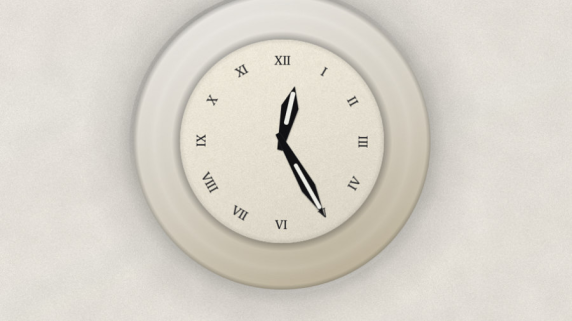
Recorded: 12 h 25 min
